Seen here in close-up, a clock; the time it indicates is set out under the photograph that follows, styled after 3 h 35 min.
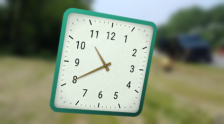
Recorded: 10 h 40 min
